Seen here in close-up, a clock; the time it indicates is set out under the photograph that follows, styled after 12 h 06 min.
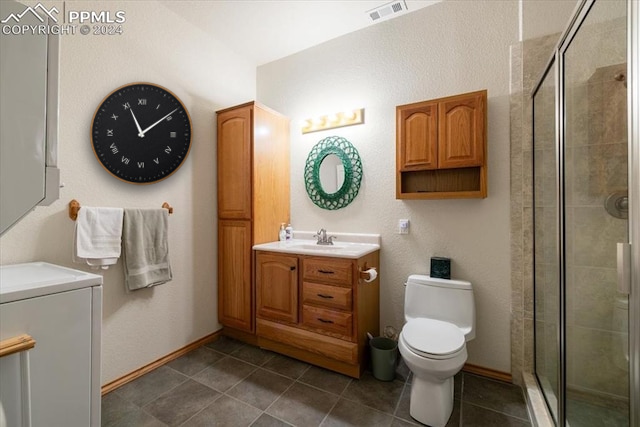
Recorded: 11 h 09 min
